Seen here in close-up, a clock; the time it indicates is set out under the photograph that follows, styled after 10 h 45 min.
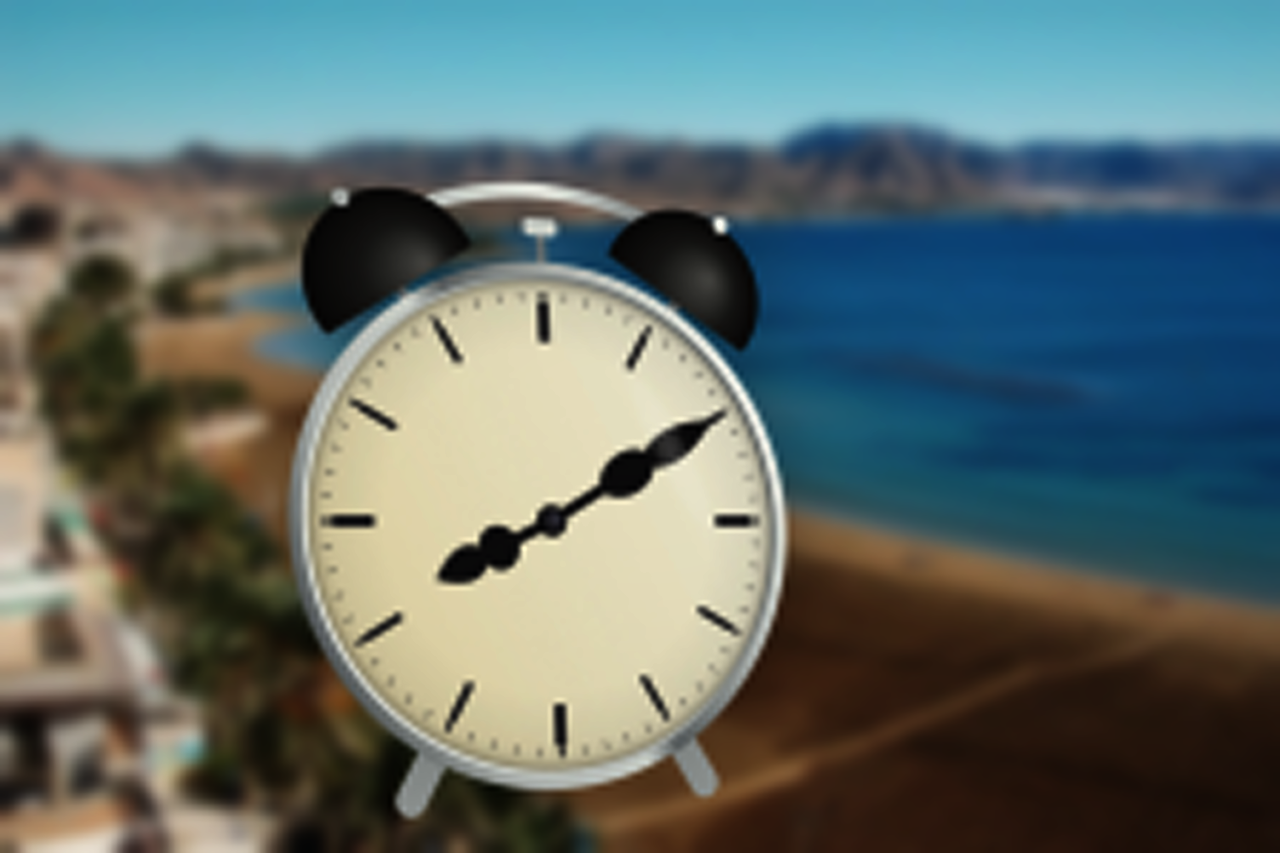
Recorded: 8 h 10 min
